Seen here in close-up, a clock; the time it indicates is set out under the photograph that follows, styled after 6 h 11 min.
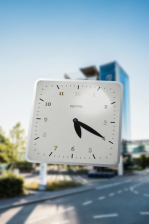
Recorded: 5 h 20 min
